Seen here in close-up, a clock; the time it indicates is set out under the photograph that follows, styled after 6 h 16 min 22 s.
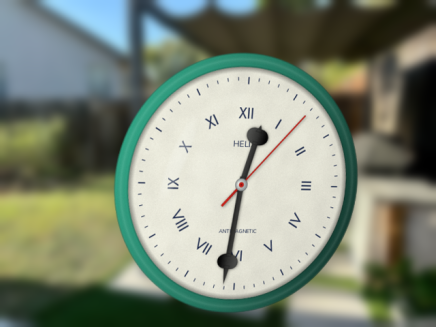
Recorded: 12 h 31 min 07 s
